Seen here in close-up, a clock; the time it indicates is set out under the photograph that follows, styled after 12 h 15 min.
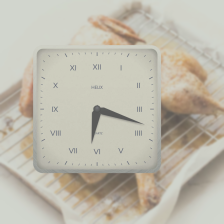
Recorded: 6 h 18 min
